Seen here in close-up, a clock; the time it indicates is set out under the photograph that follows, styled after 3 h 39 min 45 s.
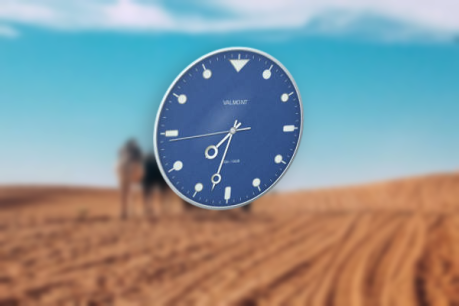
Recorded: 7 h 32 min 44 s
